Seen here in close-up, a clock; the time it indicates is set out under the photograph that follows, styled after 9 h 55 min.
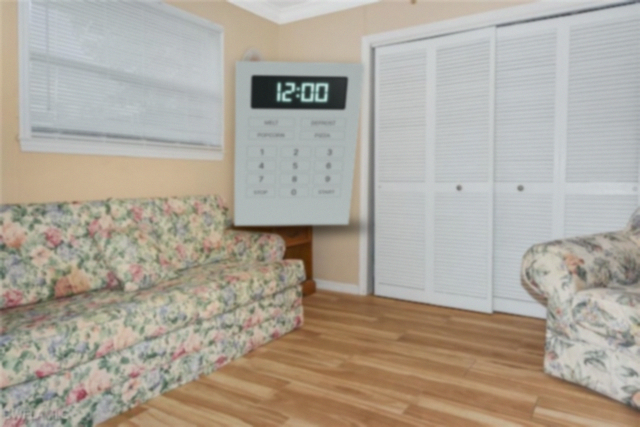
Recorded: 12 h 00 min
